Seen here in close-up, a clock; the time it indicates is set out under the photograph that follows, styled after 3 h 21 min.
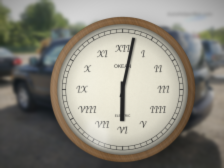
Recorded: 6 h 02 min
